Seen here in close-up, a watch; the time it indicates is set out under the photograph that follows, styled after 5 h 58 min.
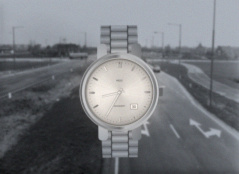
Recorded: 8 h 35 min
